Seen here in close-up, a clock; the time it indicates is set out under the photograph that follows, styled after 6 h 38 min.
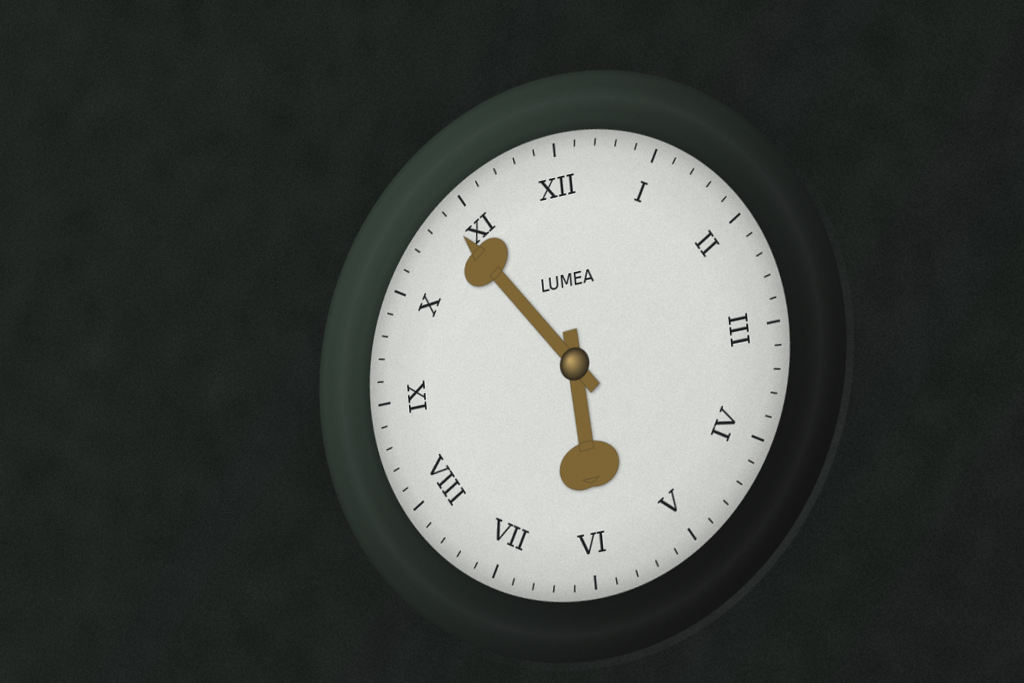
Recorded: 5 h 54 min
